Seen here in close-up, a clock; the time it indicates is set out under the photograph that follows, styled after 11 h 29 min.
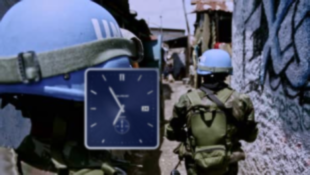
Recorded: 6 h 55 min
